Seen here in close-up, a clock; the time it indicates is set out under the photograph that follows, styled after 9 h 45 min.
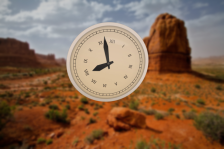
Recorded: 7 h 57 min
